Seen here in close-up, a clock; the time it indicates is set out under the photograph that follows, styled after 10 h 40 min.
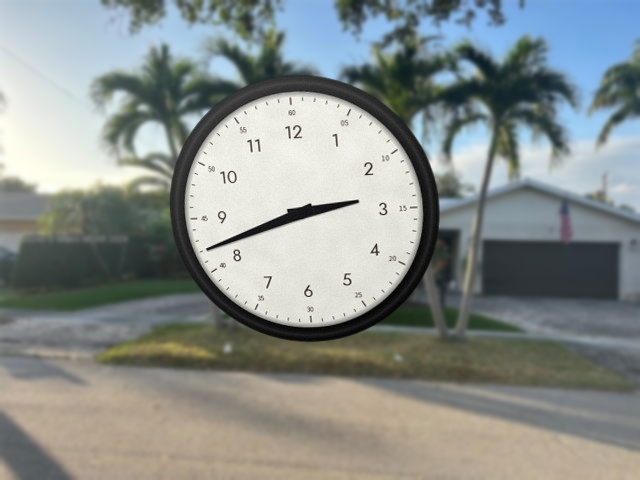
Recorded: 2 h 42 min
